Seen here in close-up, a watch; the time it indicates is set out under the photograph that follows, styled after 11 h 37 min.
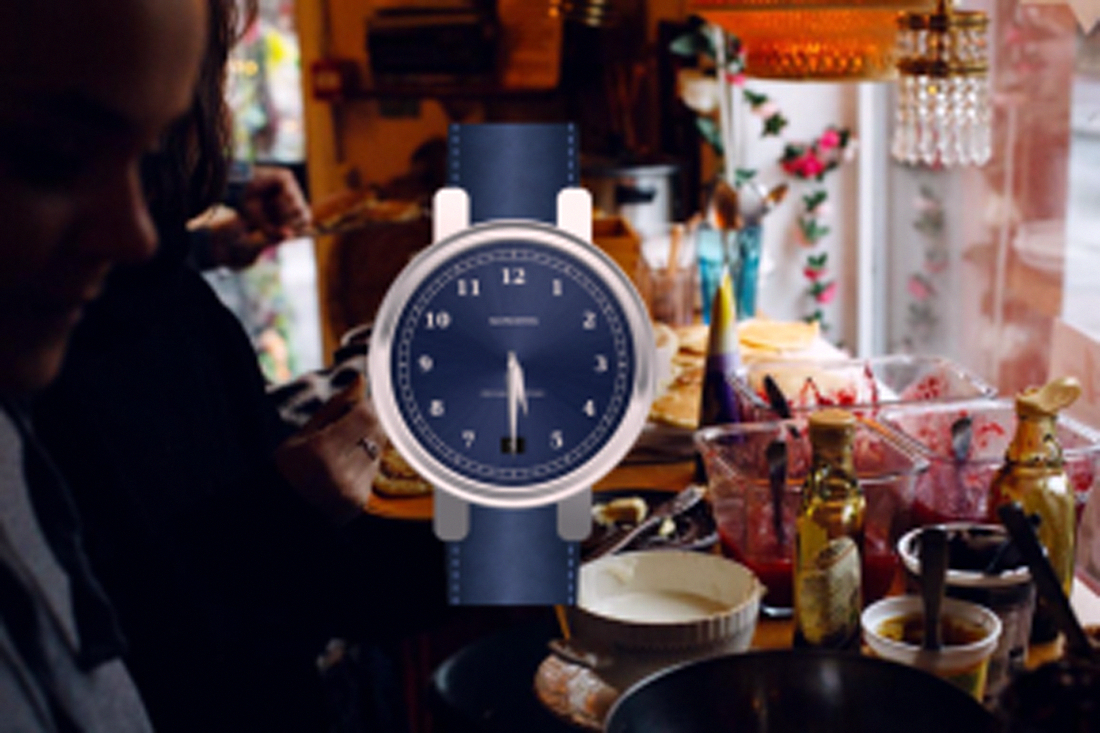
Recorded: 5 h 30 min
